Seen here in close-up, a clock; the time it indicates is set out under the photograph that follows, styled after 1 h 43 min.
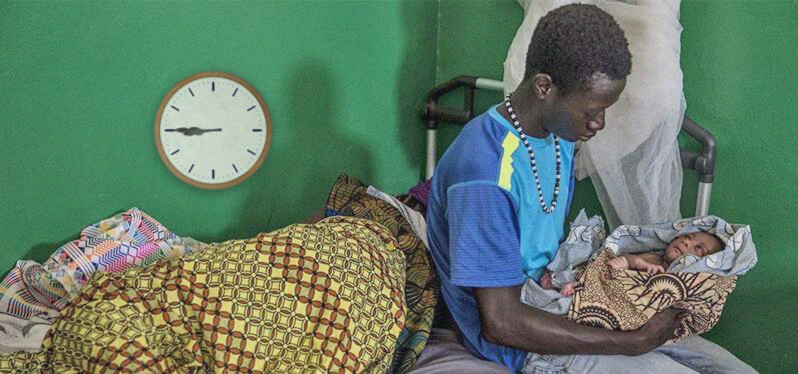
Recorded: 8 h 45 min
